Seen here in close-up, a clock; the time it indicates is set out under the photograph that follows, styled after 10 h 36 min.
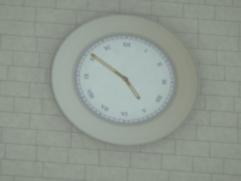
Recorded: 4 h 51 min
